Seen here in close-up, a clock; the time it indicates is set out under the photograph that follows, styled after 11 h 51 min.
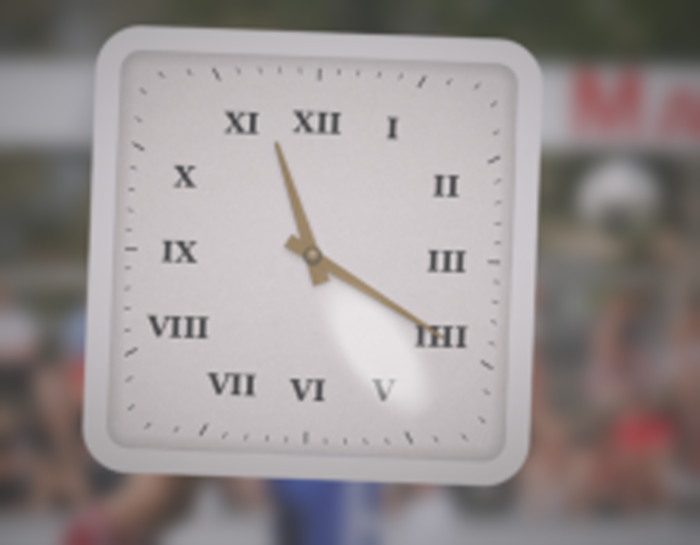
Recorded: 11 h 20 min
